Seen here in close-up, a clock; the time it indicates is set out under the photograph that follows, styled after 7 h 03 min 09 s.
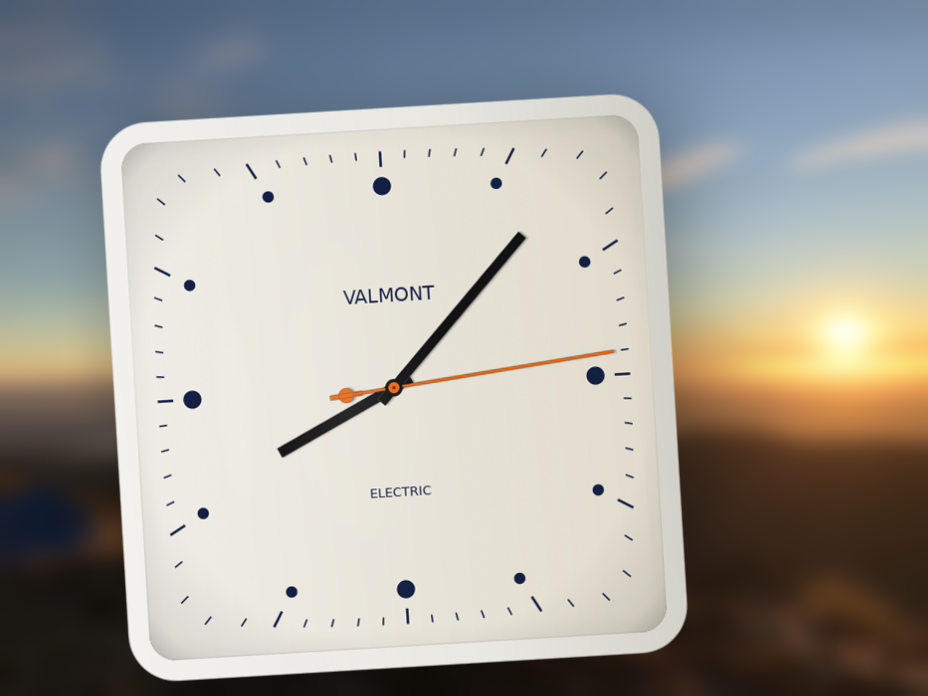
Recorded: 8 h 07 min 14 s
